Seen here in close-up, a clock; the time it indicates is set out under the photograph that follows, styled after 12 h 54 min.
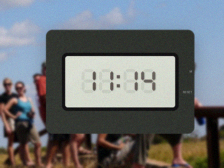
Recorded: 11 h 14 min
